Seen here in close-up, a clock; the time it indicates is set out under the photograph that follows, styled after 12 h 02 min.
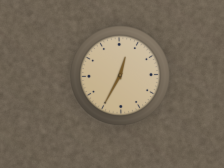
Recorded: 12 h 35 min
